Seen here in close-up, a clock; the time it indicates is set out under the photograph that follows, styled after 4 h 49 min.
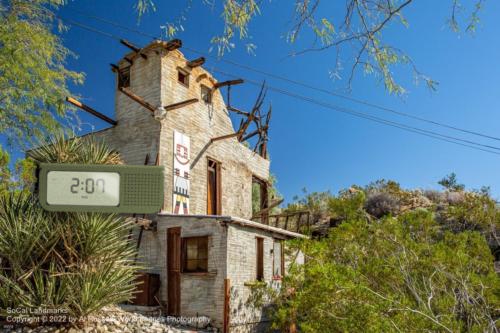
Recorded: 2 h 07 min
